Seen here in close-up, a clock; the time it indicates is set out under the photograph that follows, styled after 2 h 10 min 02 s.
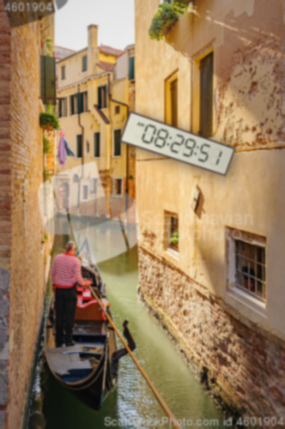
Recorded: 8 h 29 min 51 s
